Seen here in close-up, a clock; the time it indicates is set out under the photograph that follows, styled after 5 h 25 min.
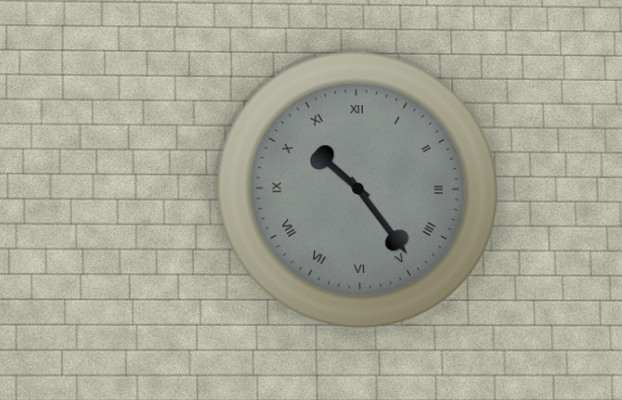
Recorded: 10 h 24 min
